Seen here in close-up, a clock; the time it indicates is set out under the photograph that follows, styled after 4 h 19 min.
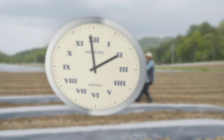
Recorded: 1 h 59 min
